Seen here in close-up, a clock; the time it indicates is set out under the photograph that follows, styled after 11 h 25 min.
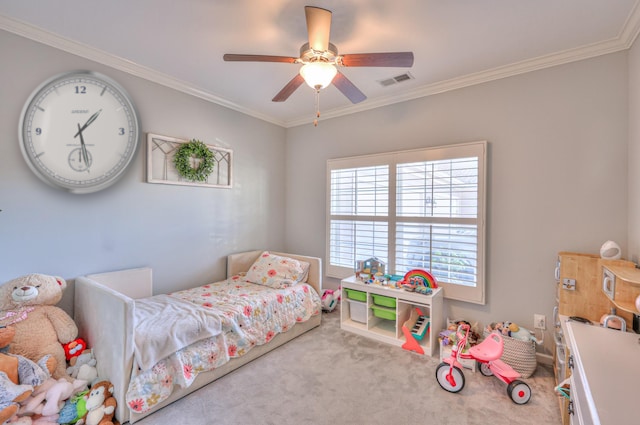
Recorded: 1 h 28 min
